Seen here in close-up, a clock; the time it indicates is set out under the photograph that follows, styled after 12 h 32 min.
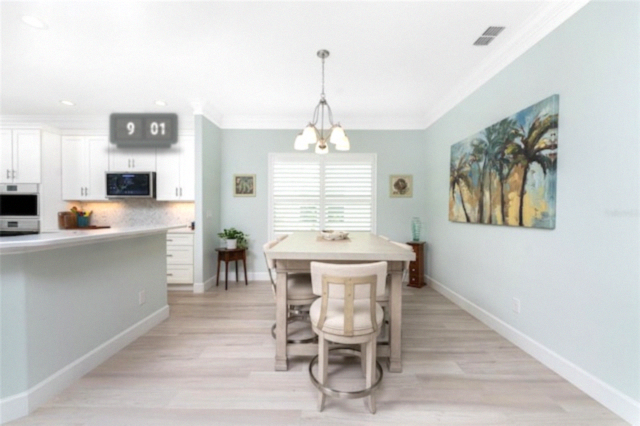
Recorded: 9 h 01 min
